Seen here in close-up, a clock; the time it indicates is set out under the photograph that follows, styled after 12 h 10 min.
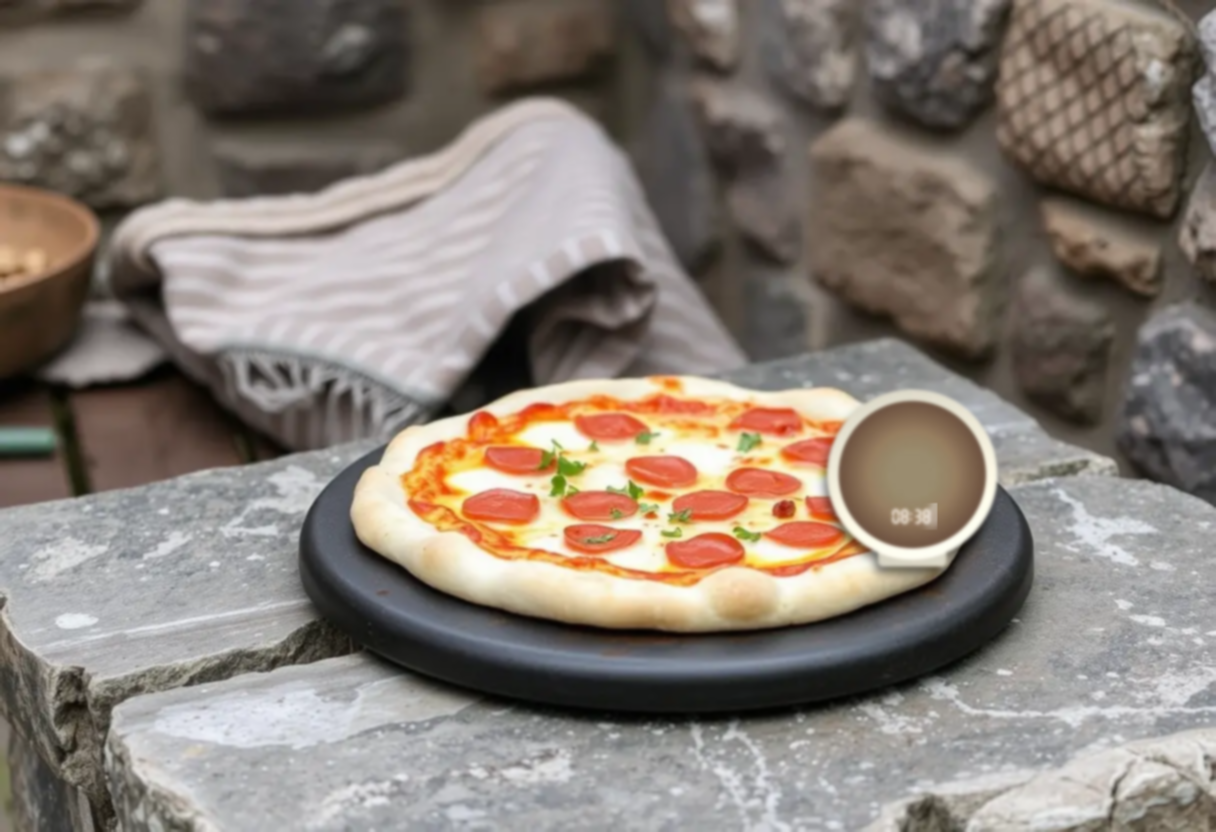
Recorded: 8 h 38 min
